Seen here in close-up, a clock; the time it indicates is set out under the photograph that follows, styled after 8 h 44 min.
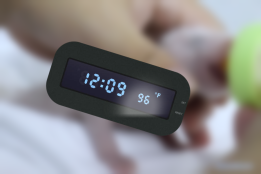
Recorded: 12 h 09 min
